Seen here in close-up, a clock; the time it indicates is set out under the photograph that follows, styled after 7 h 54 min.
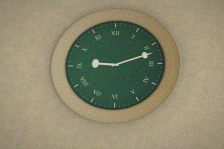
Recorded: 9 h 12 min
